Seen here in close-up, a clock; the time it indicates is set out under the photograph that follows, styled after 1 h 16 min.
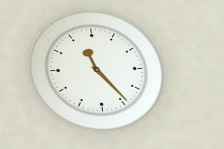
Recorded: 11 h 24 min
